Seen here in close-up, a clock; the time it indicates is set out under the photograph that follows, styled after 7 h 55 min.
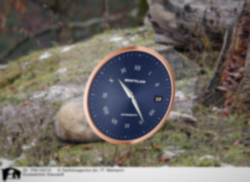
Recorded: 10 h 24 min
